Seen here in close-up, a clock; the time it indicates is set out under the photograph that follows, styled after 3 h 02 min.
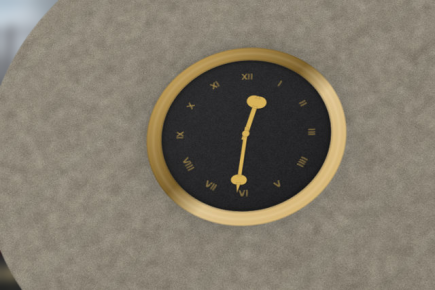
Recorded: 12 h 31 min
